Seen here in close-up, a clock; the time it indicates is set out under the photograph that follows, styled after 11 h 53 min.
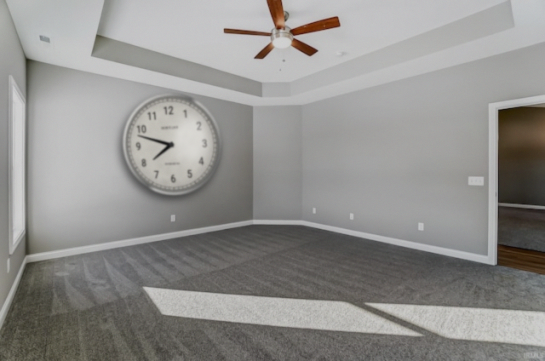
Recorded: 7 h 48 min
